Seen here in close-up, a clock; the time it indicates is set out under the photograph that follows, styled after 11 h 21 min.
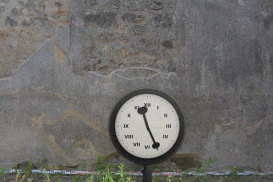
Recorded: 11 h 26 min
